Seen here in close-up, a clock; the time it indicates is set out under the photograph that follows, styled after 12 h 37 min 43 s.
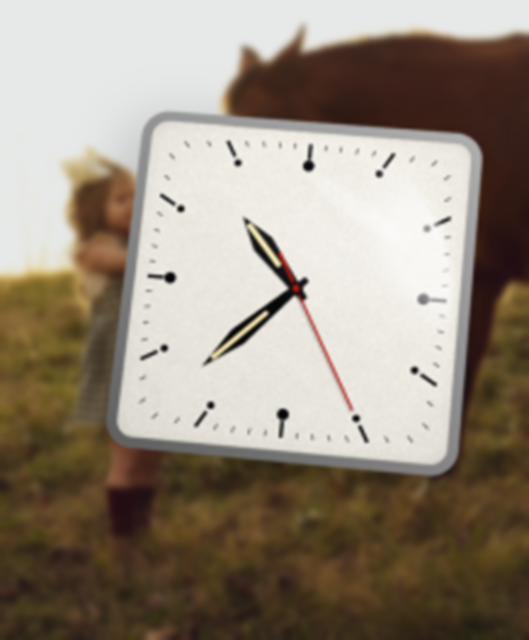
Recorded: 10 h 37 min 25 s
